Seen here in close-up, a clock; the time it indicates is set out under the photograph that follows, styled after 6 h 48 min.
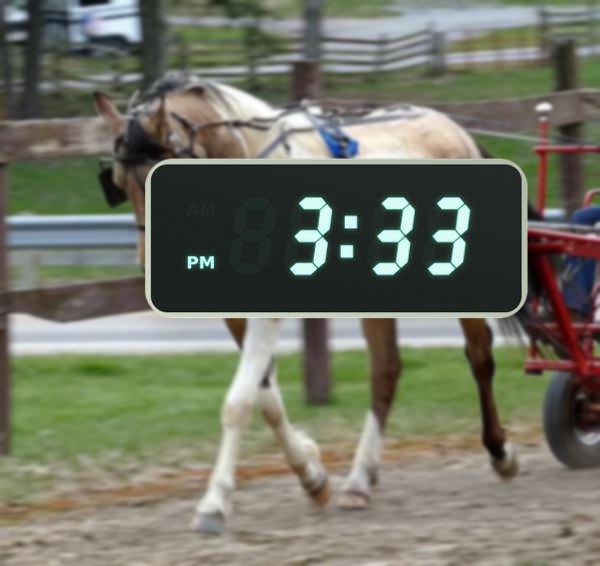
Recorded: 3 h 33 min
